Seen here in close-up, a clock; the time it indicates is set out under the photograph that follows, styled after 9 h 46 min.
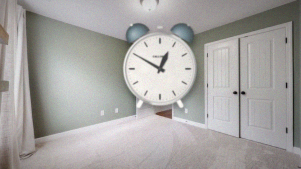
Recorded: 12 h 50 min
